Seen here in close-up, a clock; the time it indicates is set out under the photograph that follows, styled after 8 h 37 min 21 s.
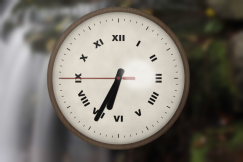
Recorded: 6 h 34 min 45 s
